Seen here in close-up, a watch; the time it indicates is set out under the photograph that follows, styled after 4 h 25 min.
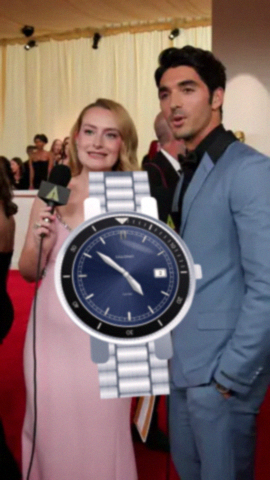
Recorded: 4 h 52 min
